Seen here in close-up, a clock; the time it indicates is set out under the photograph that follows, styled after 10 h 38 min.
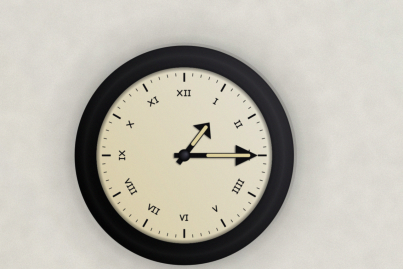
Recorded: 1 h 15 min
